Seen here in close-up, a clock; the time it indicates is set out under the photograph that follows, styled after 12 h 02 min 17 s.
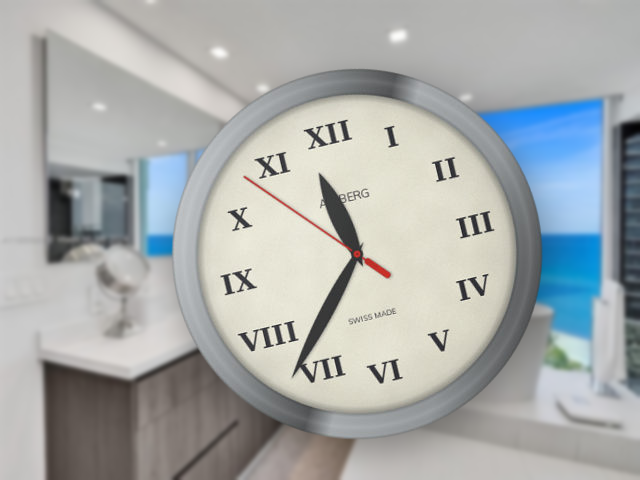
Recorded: 11 h 36 min 53 s
